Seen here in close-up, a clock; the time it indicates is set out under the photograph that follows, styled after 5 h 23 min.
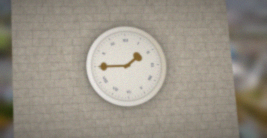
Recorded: 1 h 45 min
